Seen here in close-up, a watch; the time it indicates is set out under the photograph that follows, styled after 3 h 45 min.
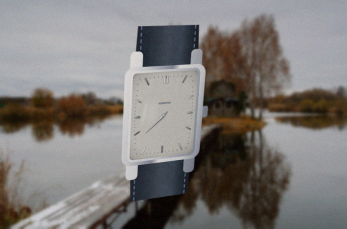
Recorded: 7 h 38 min
